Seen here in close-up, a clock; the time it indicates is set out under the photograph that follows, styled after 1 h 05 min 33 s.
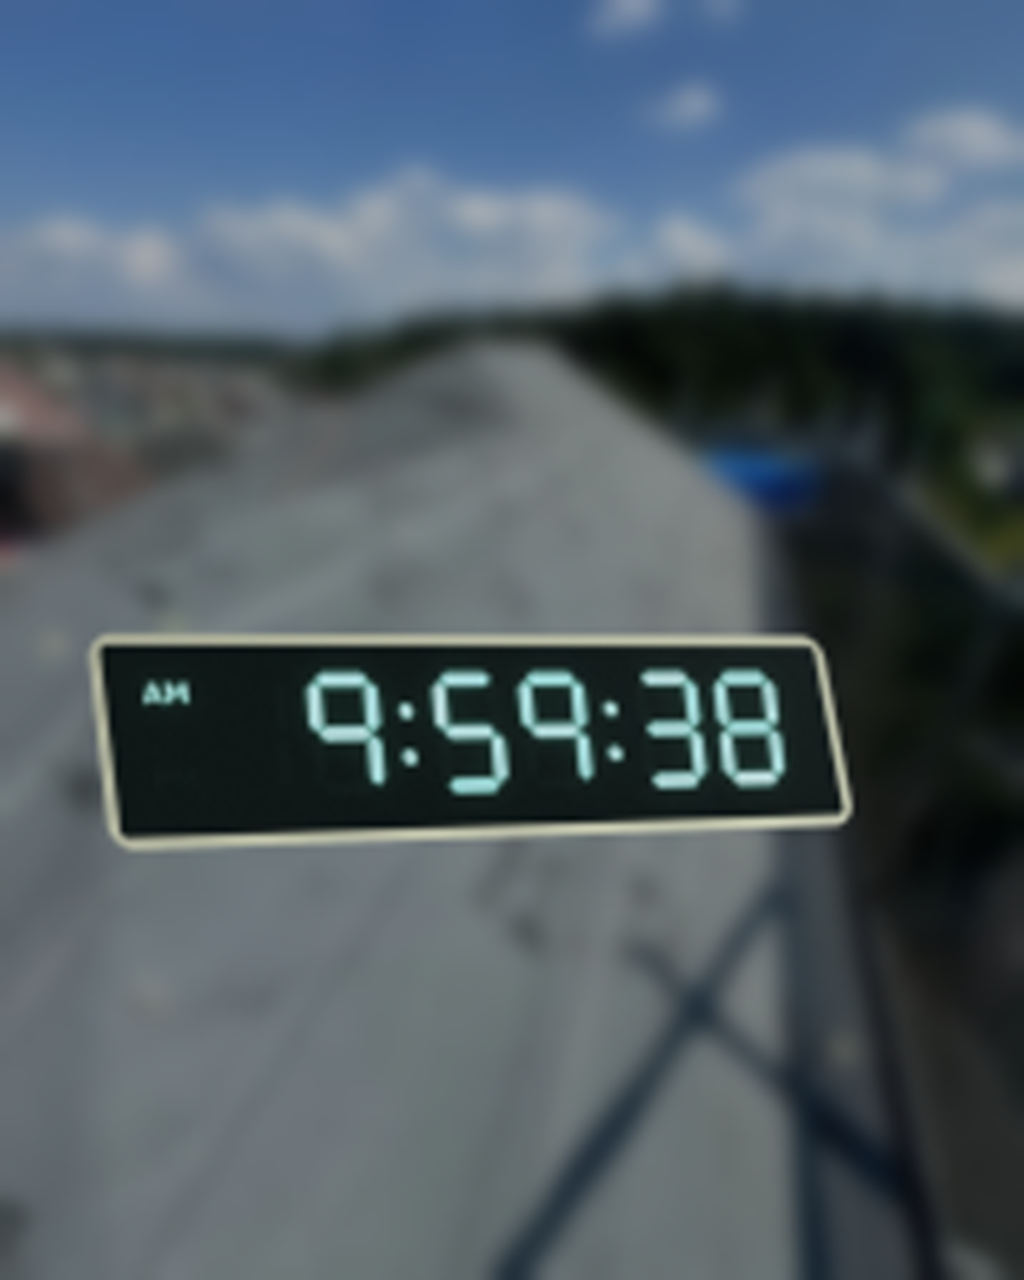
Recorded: 9 h 59 min 38 s
